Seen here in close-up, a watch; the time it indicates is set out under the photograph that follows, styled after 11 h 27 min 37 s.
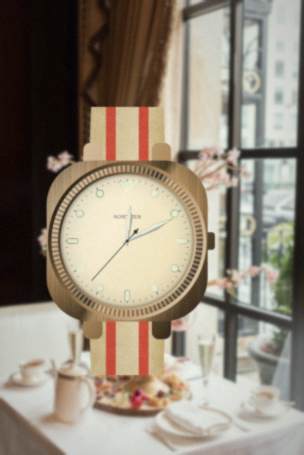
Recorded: 12 h 10 min 37 s
